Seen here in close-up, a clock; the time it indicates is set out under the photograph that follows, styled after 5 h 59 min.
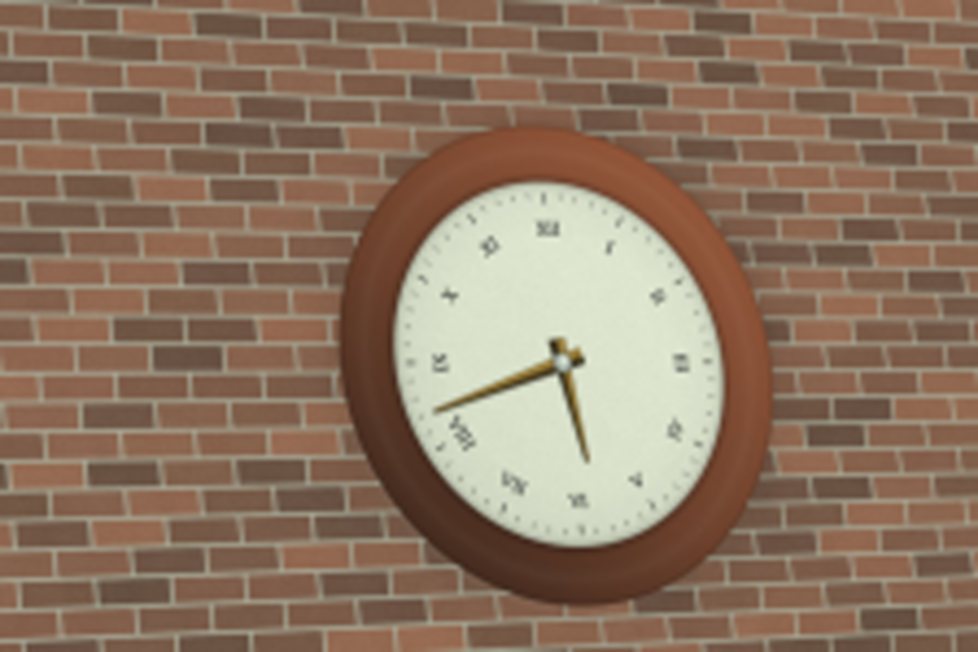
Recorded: 5 h 42 min
